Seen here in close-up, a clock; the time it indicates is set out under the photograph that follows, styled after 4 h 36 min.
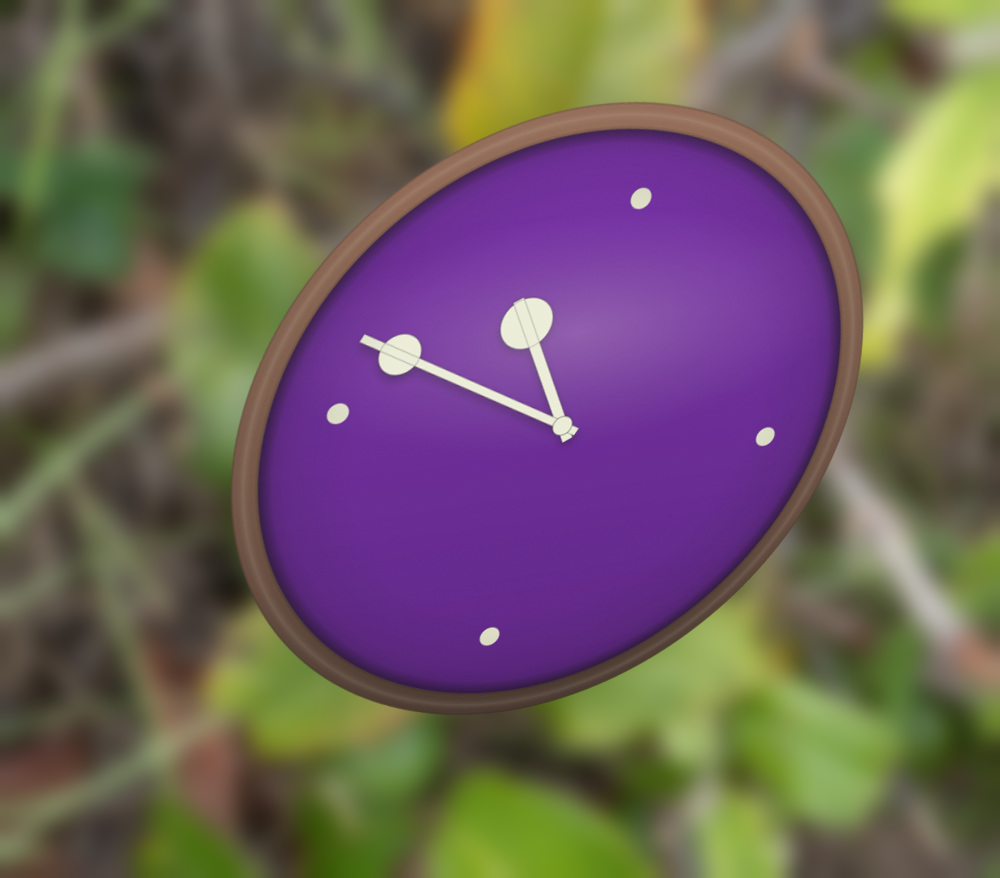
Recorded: 10 h 48 min
